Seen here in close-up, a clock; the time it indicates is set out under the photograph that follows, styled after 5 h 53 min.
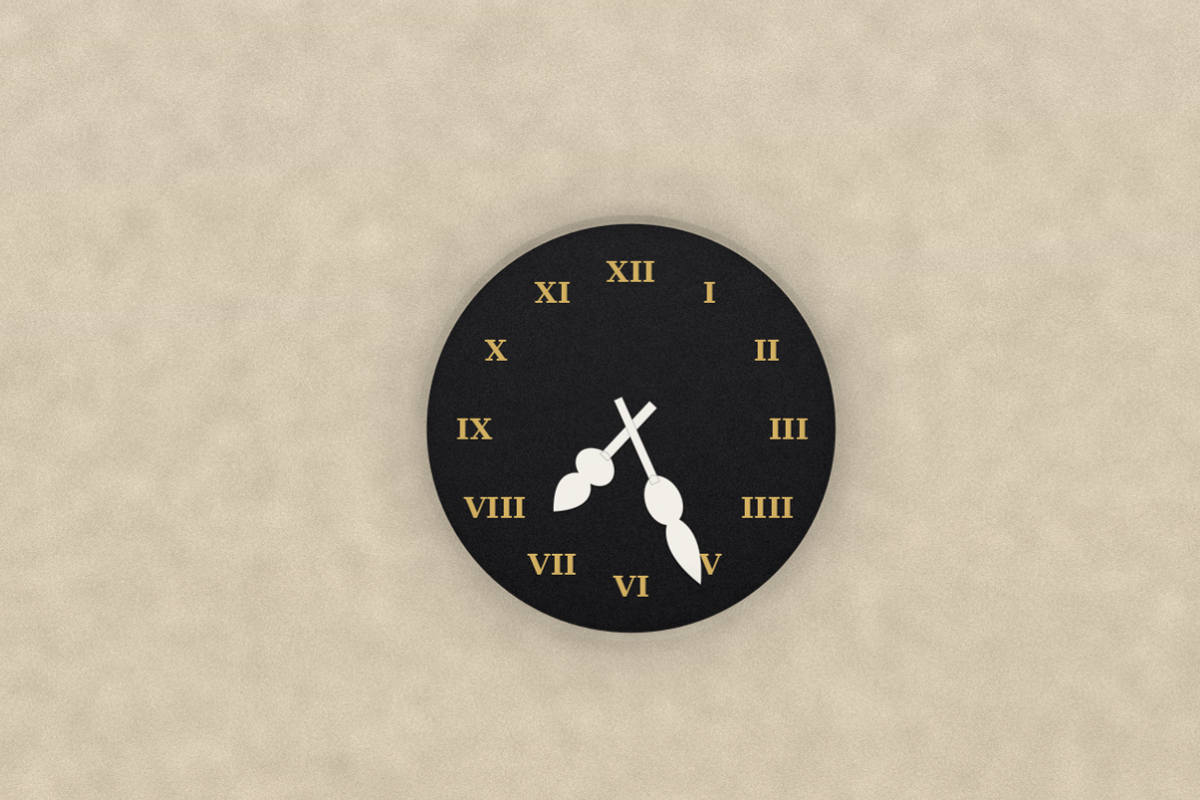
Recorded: 7 h 26 min
